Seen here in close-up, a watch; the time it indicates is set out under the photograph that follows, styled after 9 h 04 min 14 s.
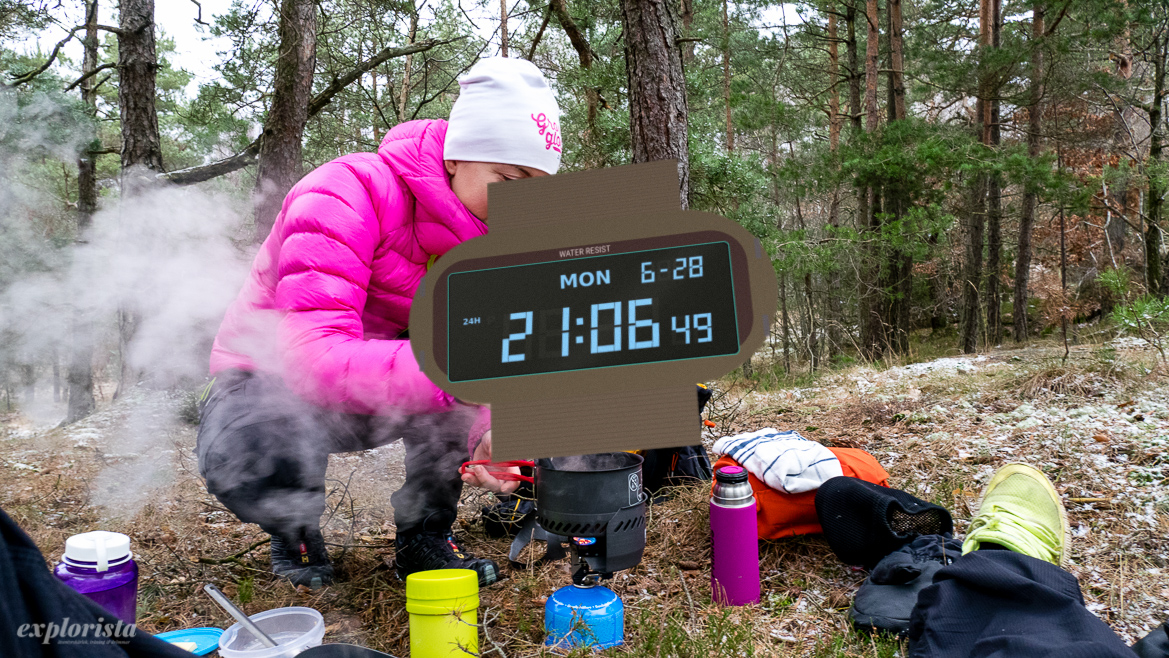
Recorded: 21 h 06 min 49 s
